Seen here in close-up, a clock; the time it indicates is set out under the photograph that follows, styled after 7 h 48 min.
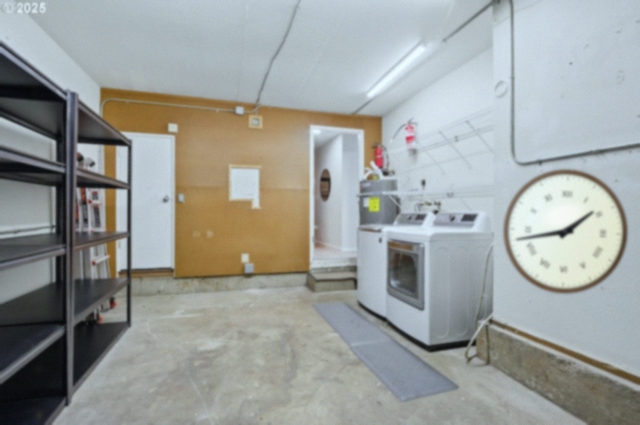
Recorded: 1 h 43 min
